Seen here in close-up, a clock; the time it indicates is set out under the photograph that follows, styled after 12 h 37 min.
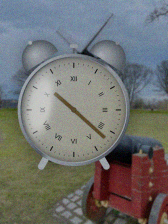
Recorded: 10 h 22 min
